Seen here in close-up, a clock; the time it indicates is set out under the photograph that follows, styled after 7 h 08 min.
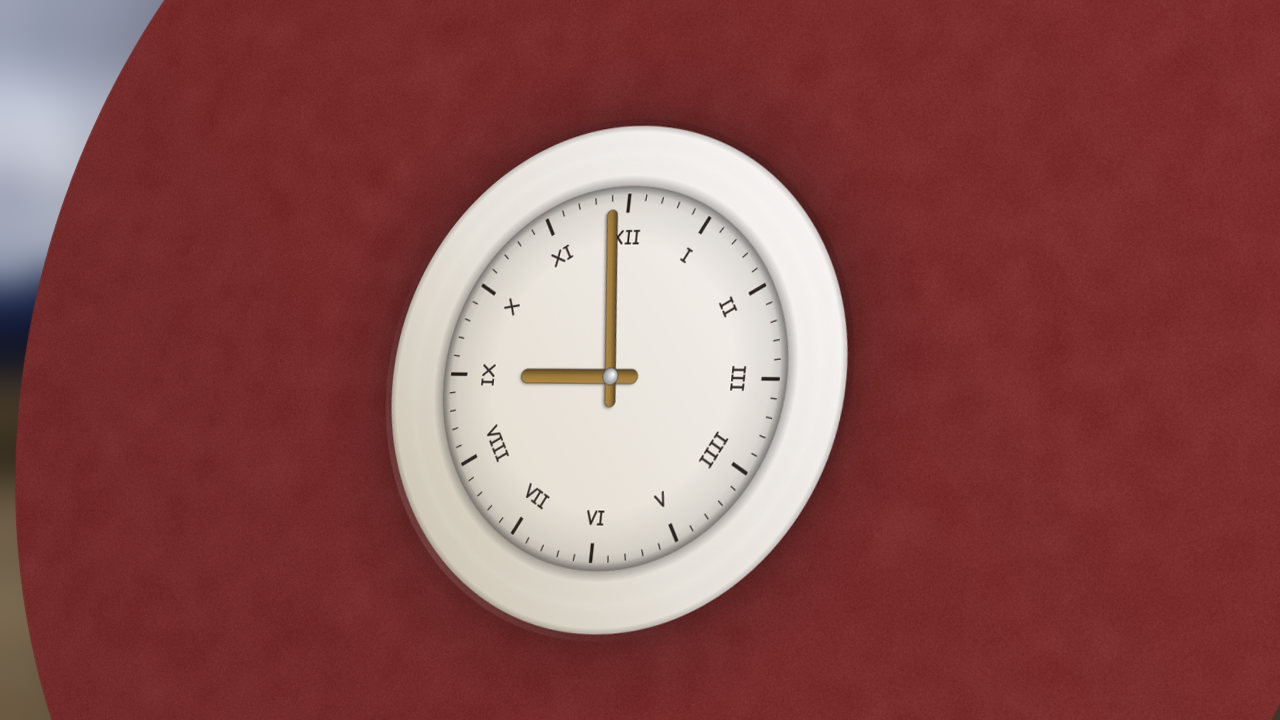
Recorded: 8 h 59 min
